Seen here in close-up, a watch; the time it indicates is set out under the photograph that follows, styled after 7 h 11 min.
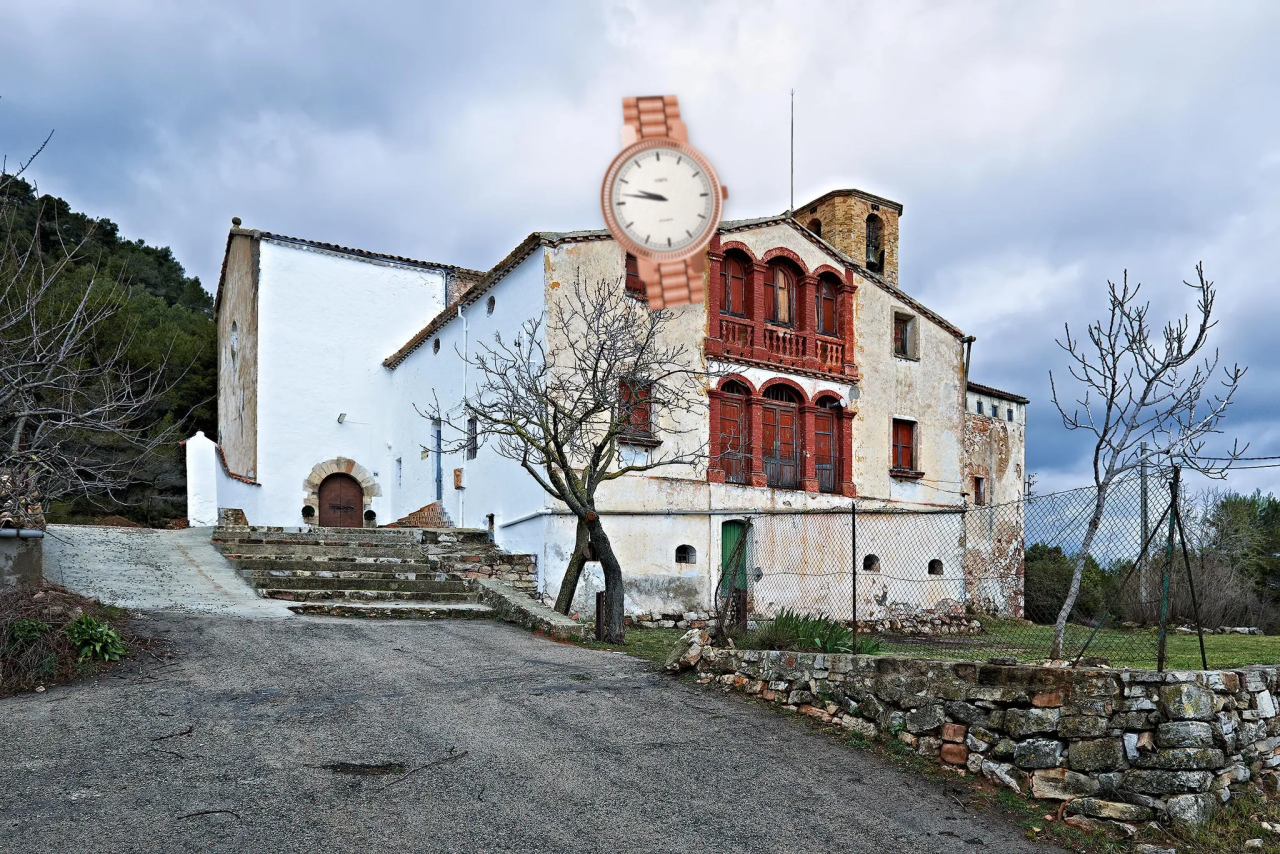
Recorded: 9 h 47 min
